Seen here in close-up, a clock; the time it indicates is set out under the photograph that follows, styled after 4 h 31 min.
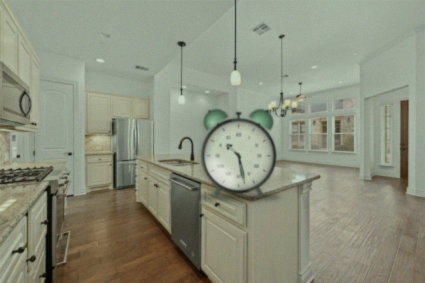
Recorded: 10 h 28 min
